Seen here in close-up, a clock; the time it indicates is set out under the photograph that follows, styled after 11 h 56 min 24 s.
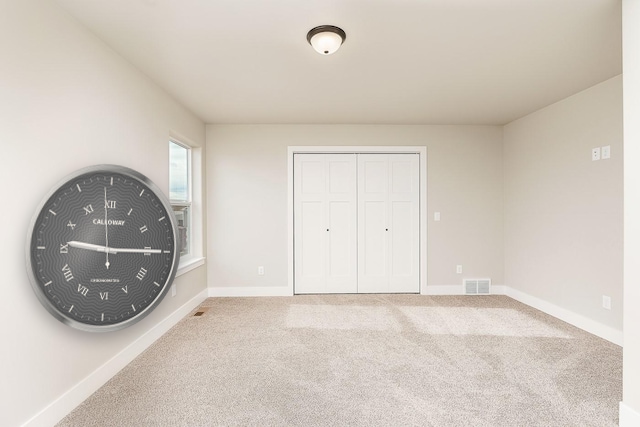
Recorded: 9 h 14 min 59 s
